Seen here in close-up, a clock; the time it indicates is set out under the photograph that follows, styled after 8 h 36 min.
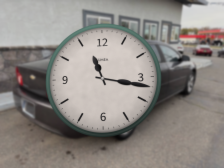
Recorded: 11 h 17 min
